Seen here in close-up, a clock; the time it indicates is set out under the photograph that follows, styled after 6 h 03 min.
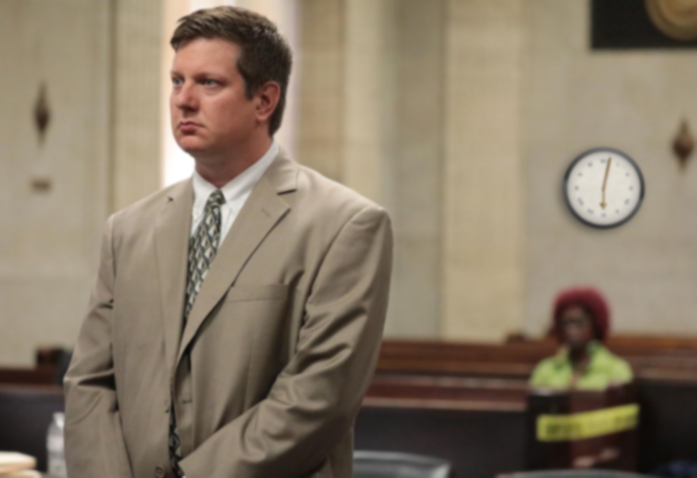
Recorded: 6 h 02 min
